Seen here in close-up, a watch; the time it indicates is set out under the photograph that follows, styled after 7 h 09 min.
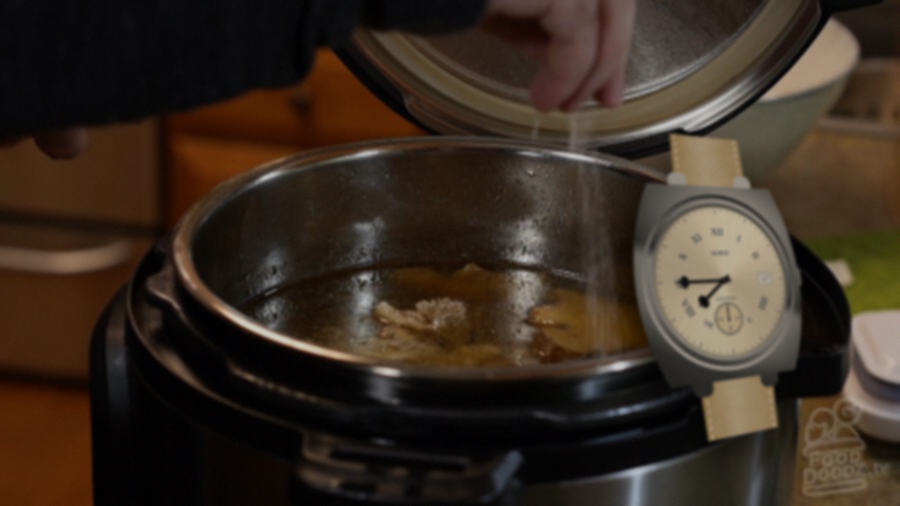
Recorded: 7 h 45 min
